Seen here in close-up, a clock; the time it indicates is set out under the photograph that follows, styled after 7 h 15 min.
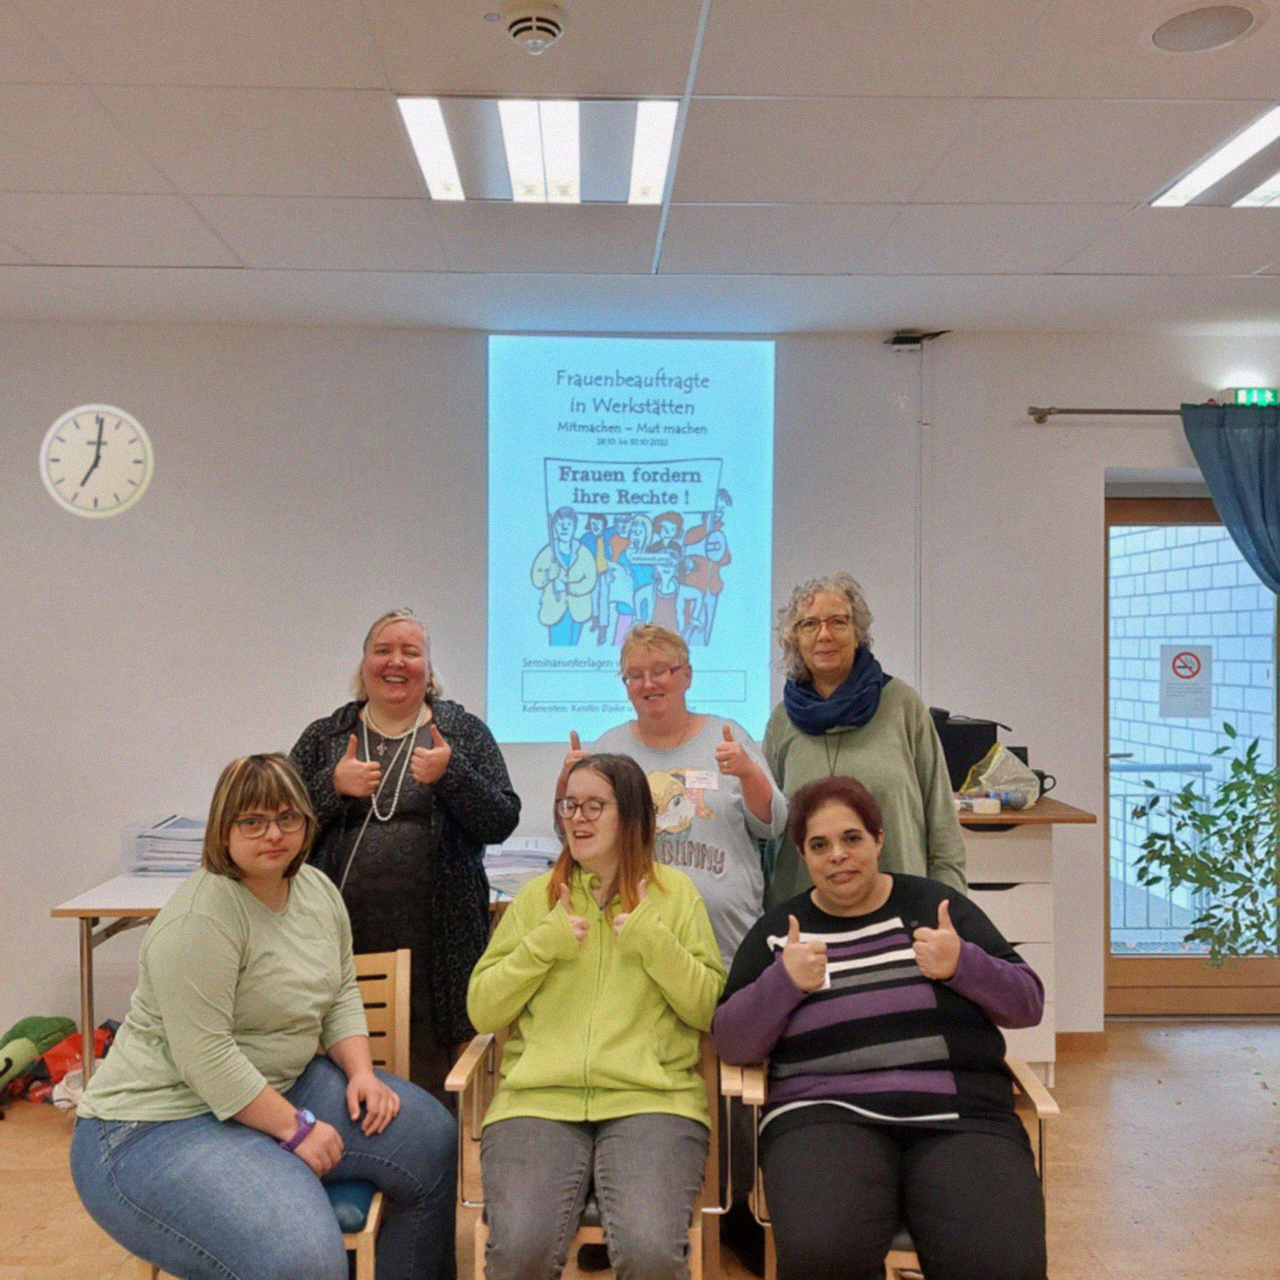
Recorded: 7 h 01 min
